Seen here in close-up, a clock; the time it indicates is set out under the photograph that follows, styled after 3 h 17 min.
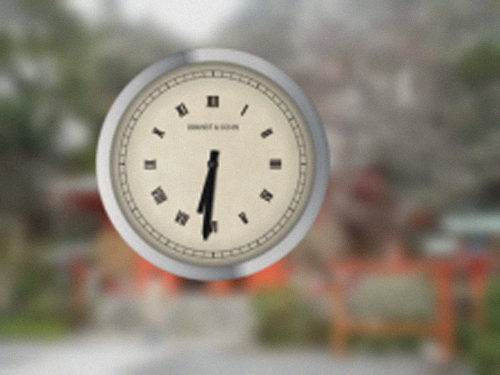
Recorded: 6 h 31 min
